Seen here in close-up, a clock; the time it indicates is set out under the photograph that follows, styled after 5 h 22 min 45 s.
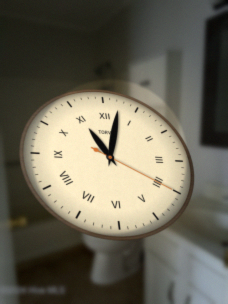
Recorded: 11 h 02 min 20 s
